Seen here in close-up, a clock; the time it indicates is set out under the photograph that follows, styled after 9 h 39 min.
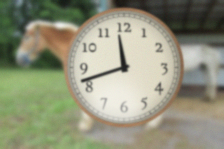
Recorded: 11 h 42 min
